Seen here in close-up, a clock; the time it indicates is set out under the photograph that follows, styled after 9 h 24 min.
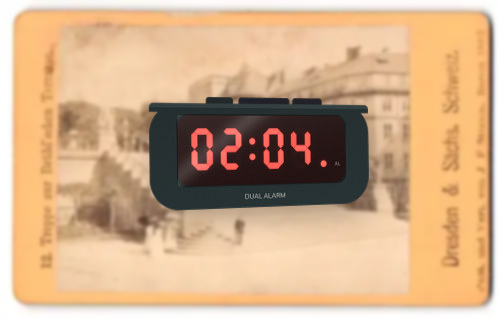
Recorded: 2 h 04 min
